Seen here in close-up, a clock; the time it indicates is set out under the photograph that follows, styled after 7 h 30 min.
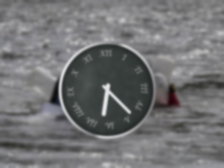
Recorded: 6 h 23 min
